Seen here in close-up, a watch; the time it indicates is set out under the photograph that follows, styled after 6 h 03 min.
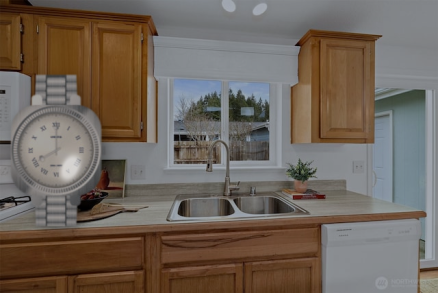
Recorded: 8 h 00 min
